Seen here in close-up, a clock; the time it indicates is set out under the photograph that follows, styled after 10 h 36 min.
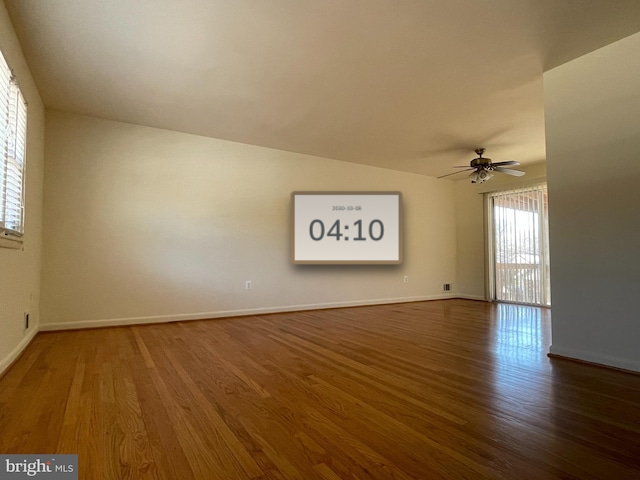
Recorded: 4 h 10 min
